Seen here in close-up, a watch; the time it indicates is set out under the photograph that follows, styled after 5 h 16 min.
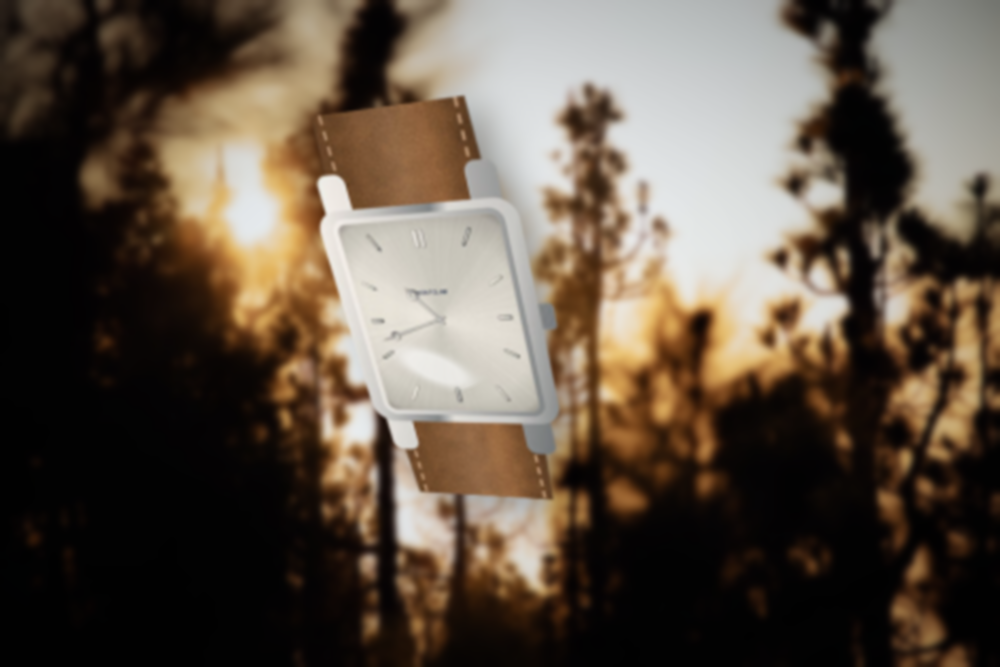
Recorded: 10 h 42 min
